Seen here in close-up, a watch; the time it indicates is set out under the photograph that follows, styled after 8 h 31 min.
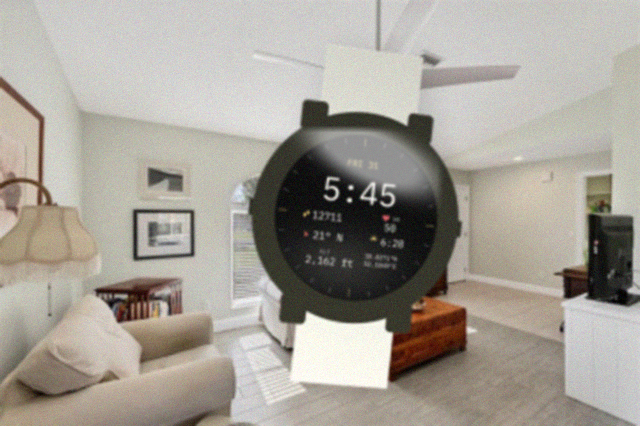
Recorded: 5 h 45 min
